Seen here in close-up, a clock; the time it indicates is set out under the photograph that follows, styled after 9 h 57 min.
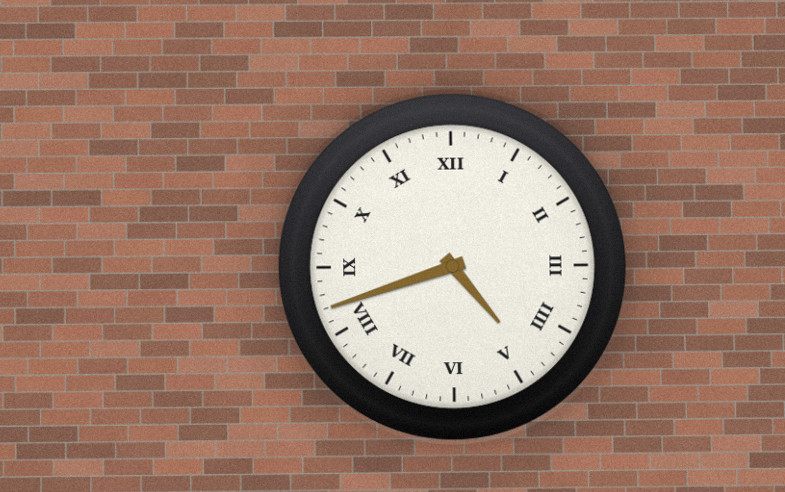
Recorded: 4 h 42 min
